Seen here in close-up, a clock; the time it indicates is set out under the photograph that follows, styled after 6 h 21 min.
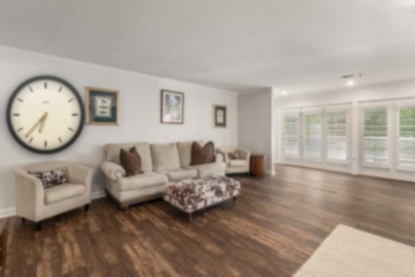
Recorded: 6 h 37 min
